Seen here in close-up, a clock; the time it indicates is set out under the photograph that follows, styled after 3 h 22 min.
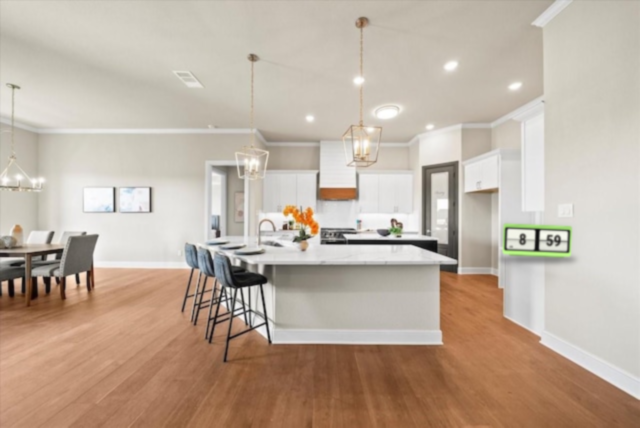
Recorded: 8 h 59 min
